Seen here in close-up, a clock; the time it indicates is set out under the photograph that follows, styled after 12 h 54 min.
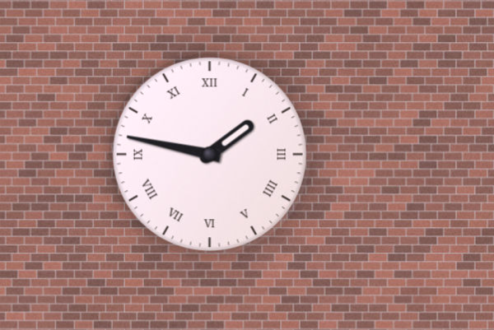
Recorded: 1 h 47 min
